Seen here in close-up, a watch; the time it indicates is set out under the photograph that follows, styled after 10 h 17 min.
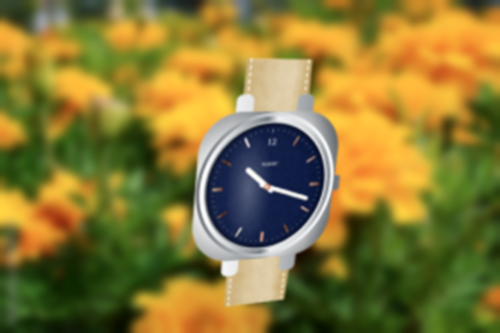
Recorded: 10 h 18 min
